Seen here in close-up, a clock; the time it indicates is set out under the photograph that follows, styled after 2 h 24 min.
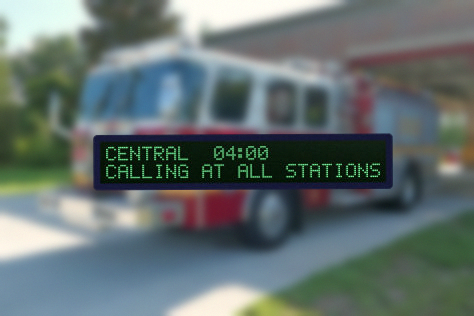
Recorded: 4 h 00 min
